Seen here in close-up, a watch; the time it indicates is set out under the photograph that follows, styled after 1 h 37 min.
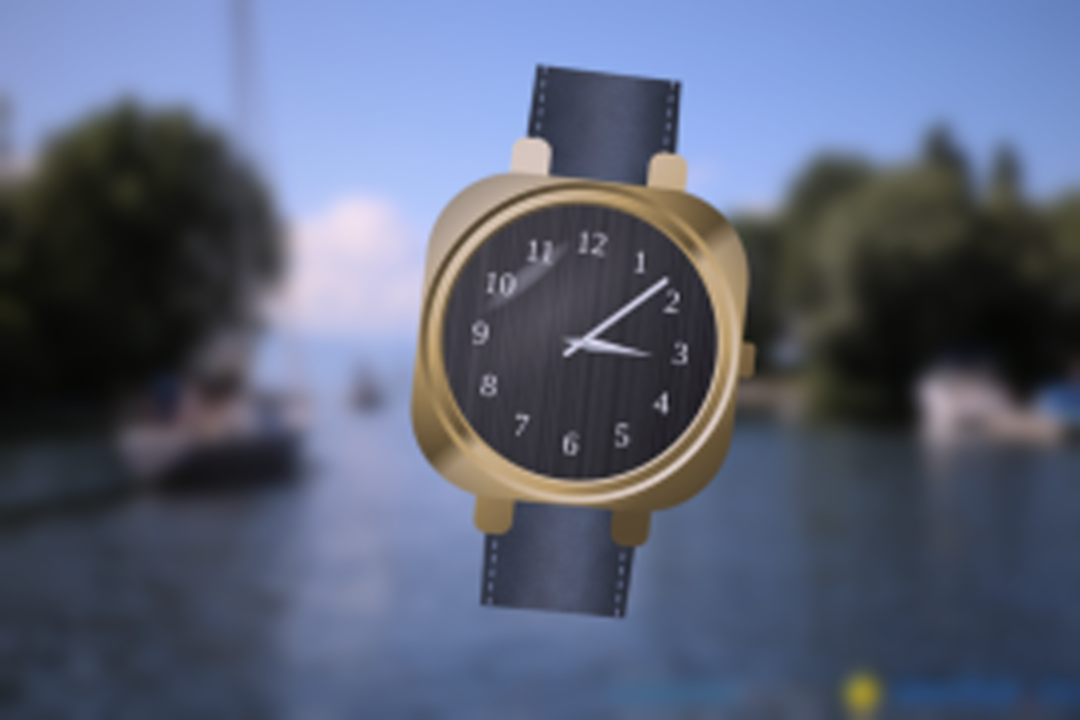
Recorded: 3 h 08 min
